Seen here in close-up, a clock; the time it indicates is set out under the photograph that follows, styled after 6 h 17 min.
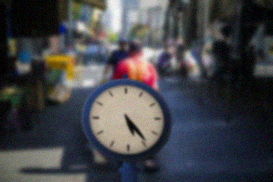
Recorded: 5 h 24 min
